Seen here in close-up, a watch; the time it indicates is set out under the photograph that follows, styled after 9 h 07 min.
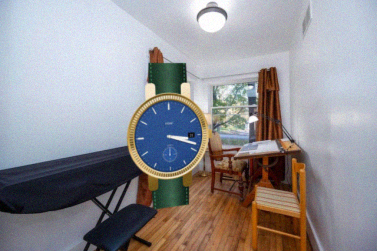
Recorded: 3 h 18 min
